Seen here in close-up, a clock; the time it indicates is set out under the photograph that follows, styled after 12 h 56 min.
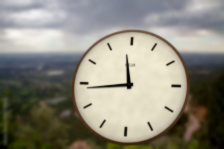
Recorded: 11 h 44 min
